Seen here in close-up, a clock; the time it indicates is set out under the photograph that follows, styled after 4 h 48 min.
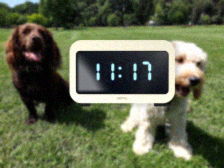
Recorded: 11 h 17 min
